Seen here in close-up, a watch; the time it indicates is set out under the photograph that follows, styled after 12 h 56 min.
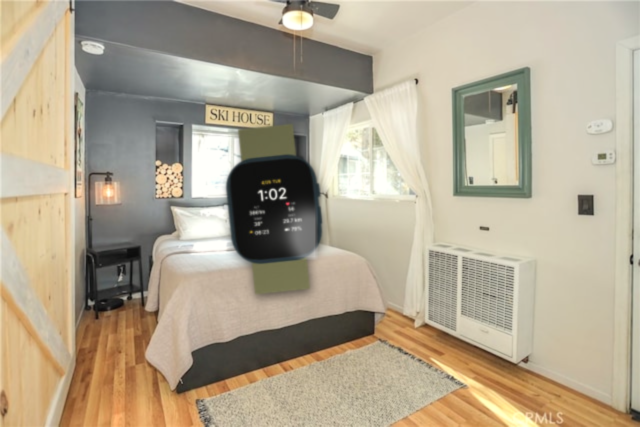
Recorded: 1 h 02 min
